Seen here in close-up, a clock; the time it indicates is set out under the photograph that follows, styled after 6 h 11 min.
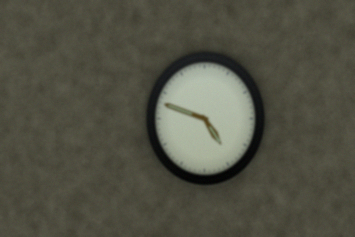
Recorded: 4 h 48 min
